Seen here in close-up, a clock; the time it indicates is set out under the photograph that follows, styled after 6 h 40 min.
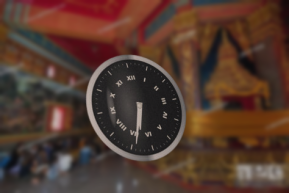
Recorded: 6 h 34 min
